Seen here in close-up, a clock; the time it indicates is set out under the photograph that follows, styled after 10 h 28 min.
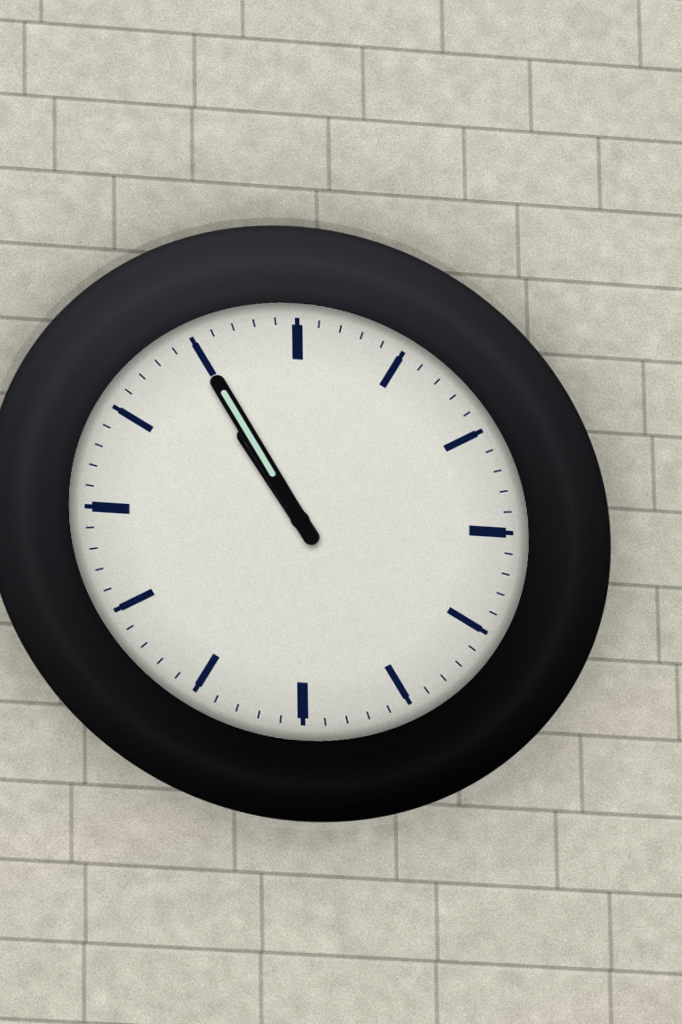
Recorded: 10 h 55 min
